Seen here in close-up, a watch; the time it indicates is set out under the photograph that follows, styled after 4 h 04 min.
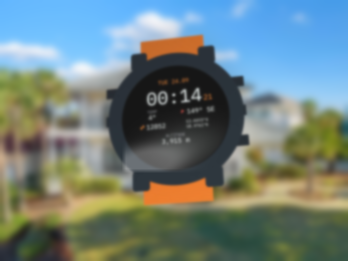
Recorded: 0 h 14 min
